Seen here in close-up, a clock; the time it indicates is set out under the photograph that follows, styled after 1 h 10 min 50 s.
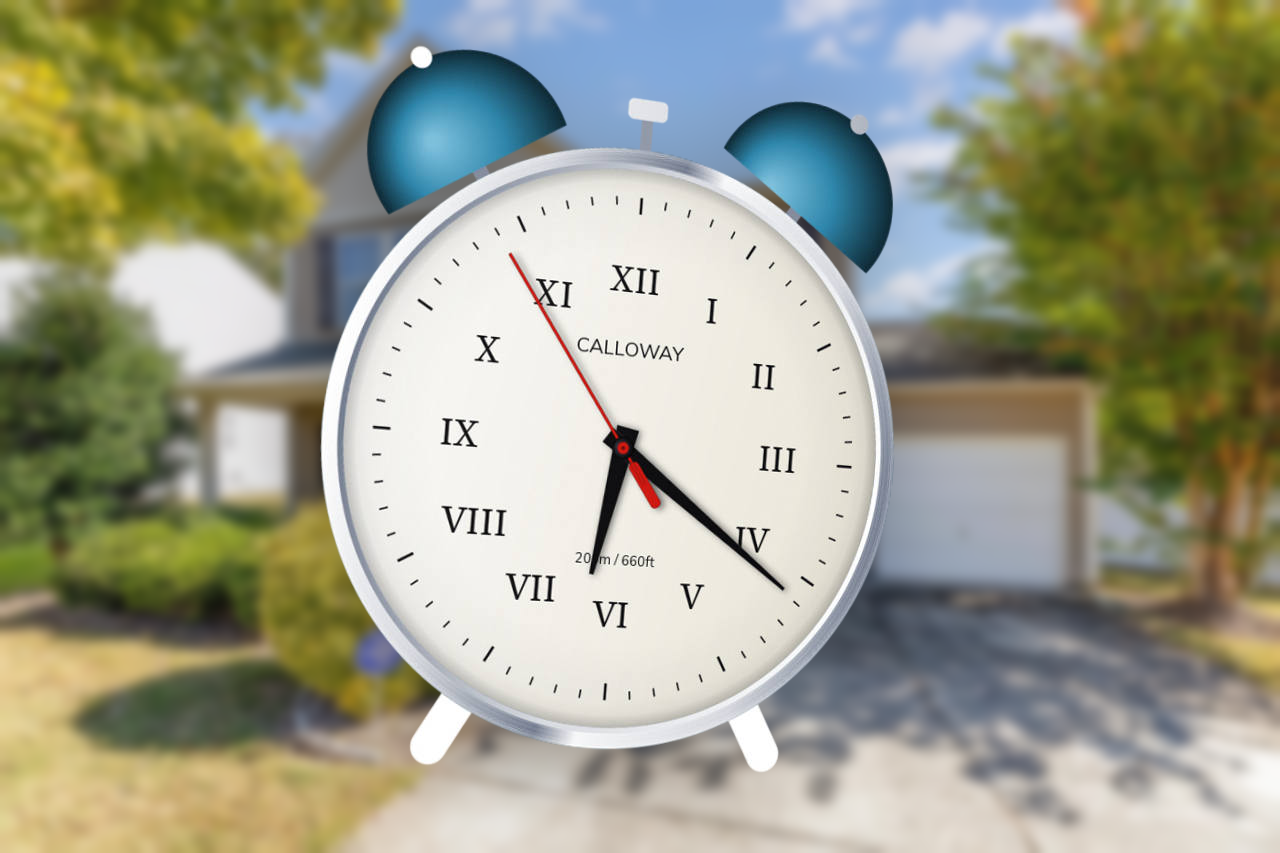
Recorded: 6 h 20 min 54 s
